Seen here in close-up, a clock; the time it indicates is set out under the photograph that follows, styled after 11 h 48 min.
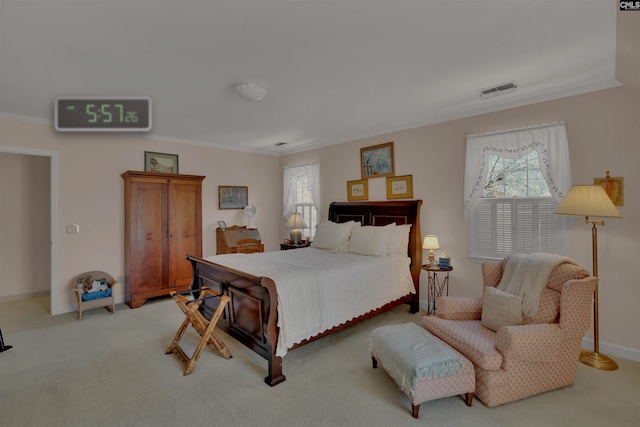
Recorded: 5 h 57 min
